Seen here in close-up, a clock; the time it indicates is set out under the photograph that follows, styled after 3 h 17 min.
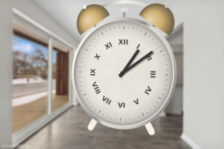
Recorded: 1 h 09 min
